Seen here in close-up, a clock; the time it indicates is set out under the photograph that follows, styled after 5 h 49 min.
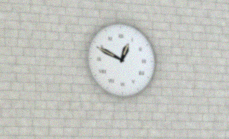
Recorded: 12 h 49 min
